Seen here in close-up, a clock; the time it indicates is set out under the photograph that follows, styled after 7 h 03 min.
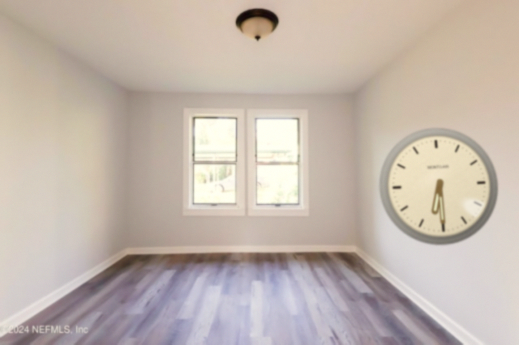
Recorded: 6 h 30 min
